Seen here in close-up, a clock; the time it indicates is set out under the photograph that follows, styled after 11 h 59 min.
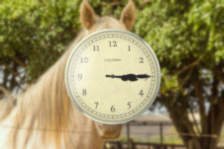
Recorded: 3 h 15 min
